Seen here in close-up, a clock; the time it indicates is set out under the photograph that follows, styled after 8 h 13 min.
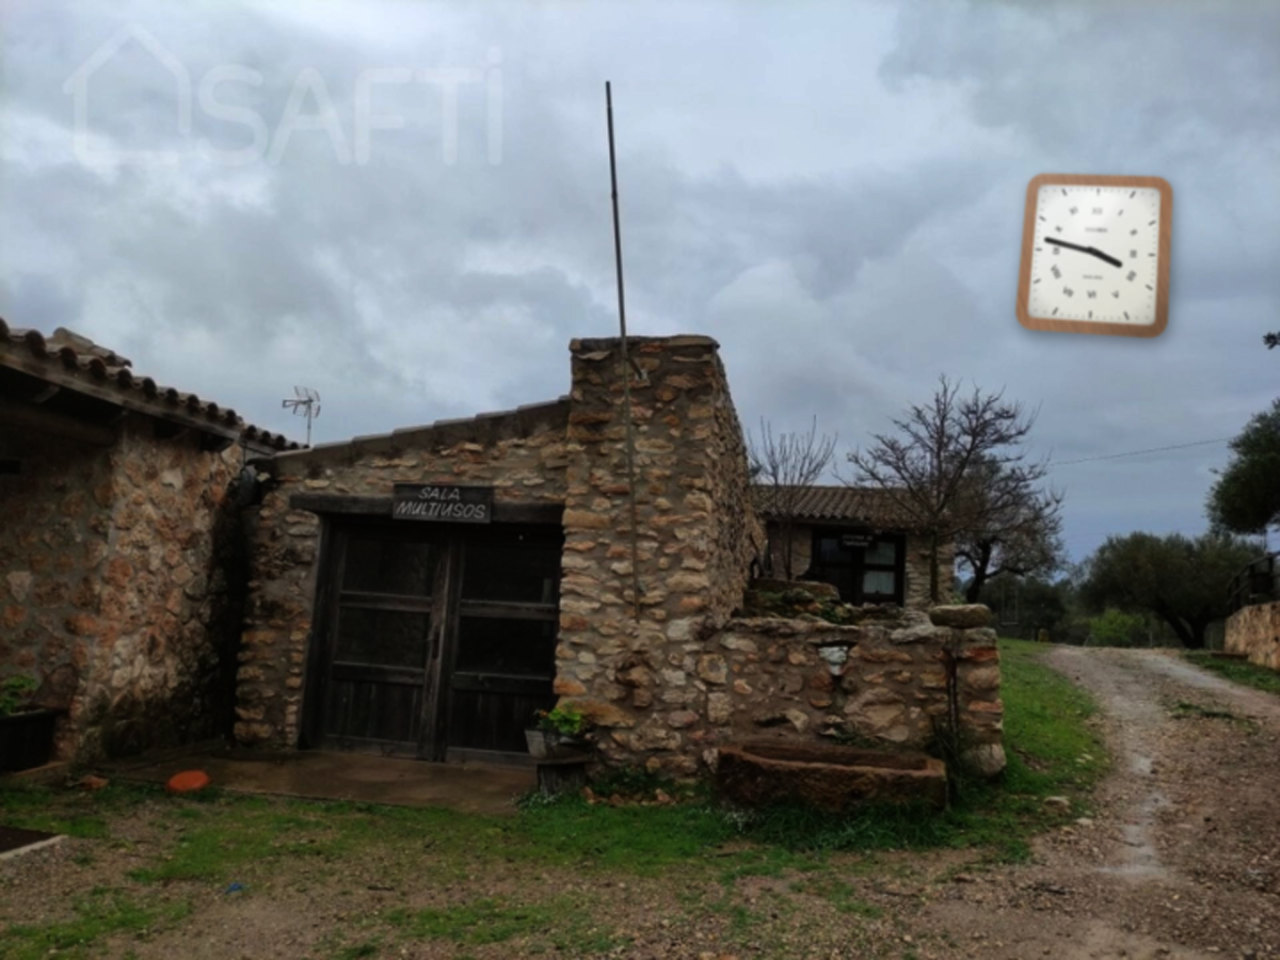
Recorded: 3 h 47 min
